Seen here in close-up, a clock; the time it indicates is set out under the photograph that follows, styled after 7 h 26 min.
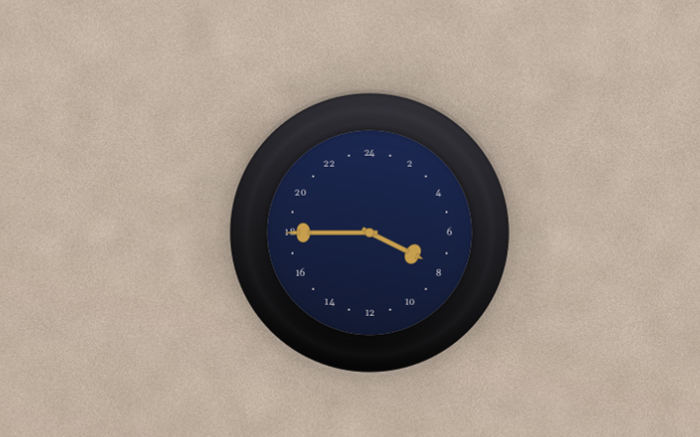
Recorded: 7 h 45 min
